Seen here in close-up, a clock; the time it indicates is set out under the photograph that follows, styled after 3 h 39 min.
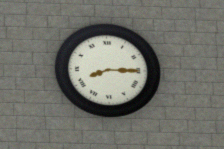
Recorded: 8 h 15 min
